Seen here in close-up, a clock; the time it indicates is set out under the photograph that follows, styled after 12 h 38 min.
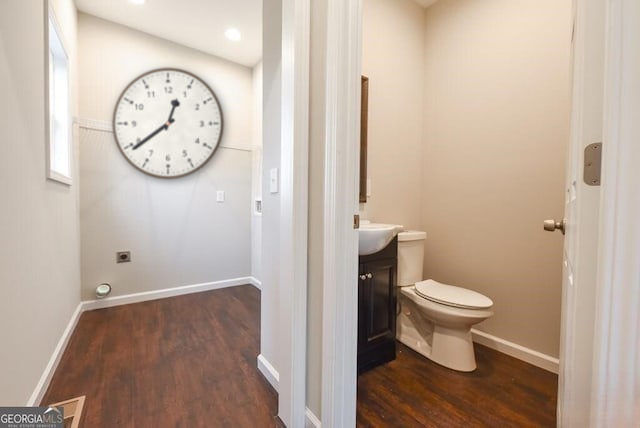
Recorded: 12 h 39 min
